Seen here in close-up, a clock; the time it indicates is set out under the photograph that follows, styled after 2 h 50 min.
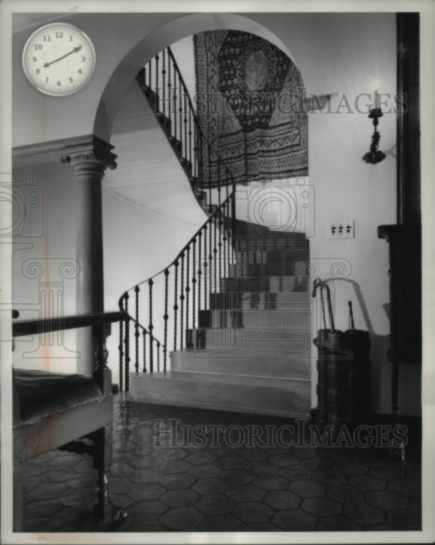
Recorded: 8 h 10 min
